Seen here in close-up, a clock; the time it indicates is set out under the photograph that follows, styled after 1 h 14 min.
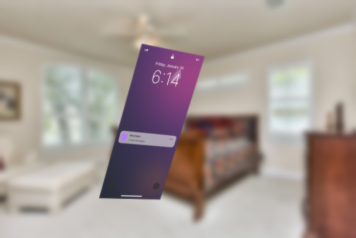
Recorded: 6 h 14 min
